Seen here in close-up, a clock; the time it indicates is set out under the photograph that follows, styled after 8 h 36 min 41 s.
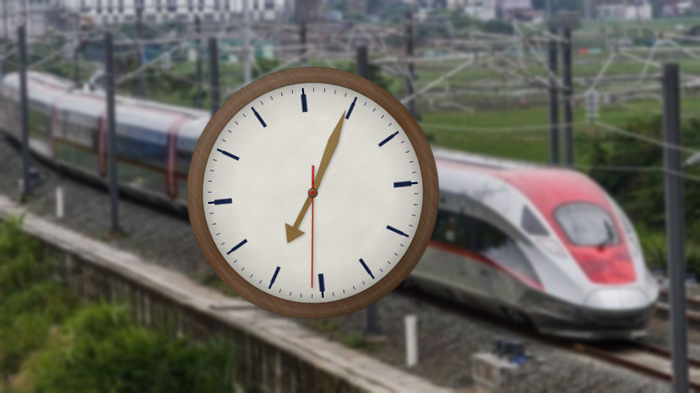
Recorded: 7 h 04 min 31 s
